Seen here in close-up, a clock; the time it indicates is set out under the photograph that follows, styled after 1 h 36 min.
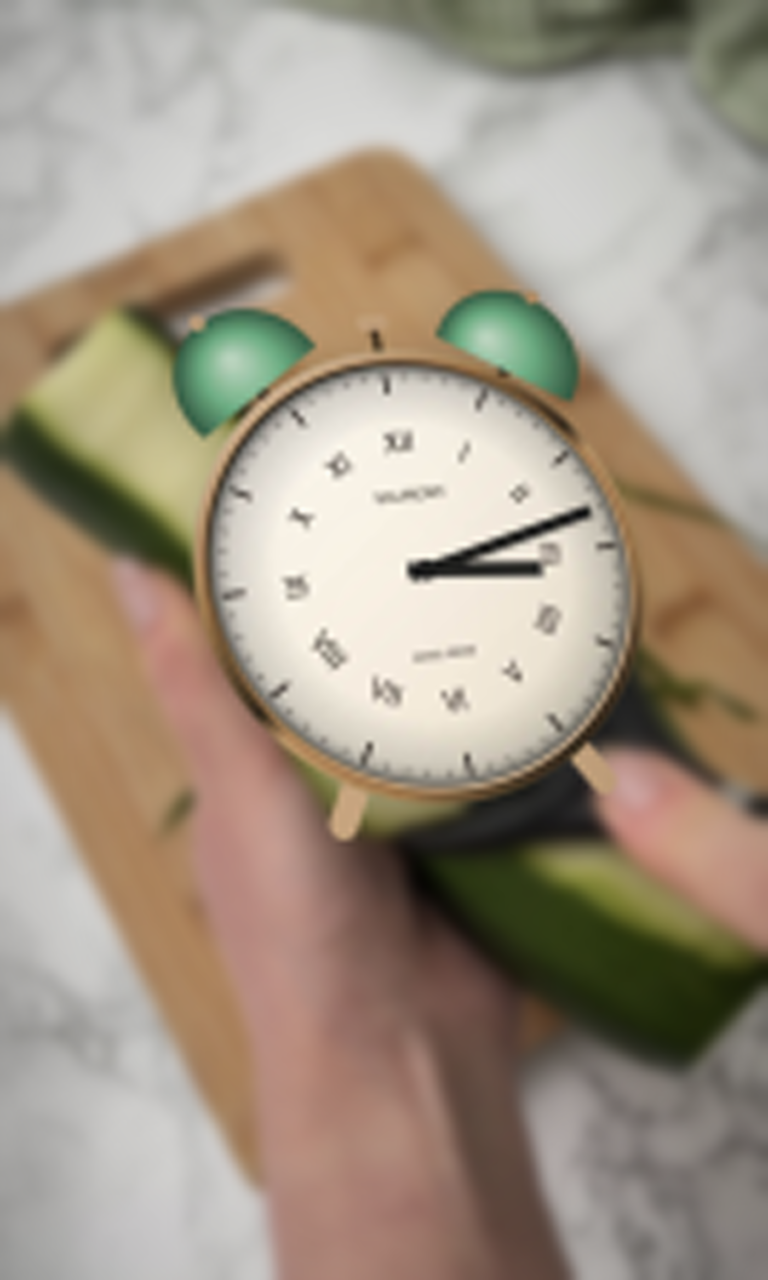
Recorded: 3 h 13 min
